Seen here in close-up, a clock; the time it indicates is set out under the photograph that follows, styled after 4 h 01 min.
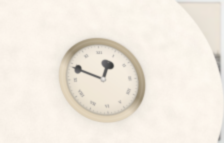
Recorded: 12 h 49 min
